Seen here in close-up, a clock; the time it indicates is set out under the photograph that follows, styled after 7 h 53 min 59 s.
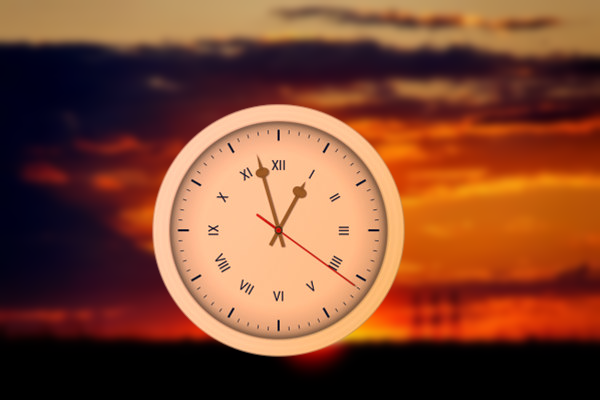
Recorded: 12 h 57 min 21 s
